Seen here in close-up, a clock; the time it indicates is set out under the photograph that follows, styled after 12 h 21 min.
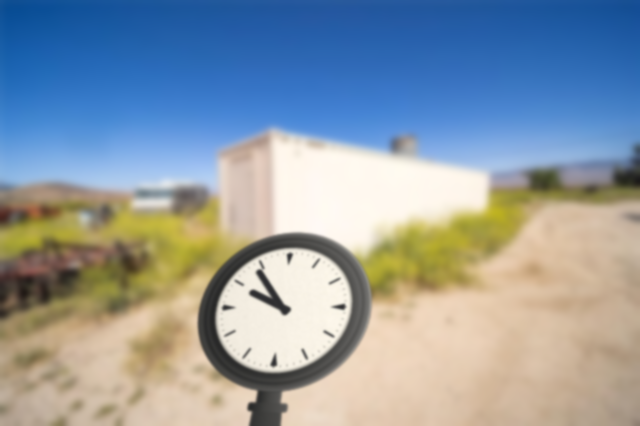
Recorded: 9 h 54 min
